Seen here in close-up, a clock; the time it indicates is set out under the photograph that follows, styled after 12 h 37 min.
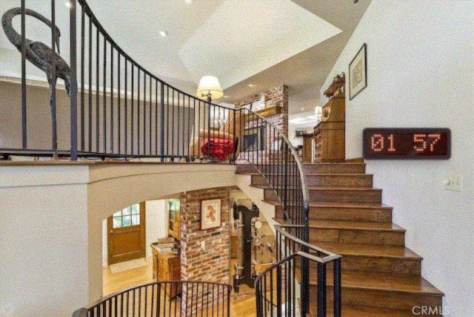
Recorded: 1 h 57 min
